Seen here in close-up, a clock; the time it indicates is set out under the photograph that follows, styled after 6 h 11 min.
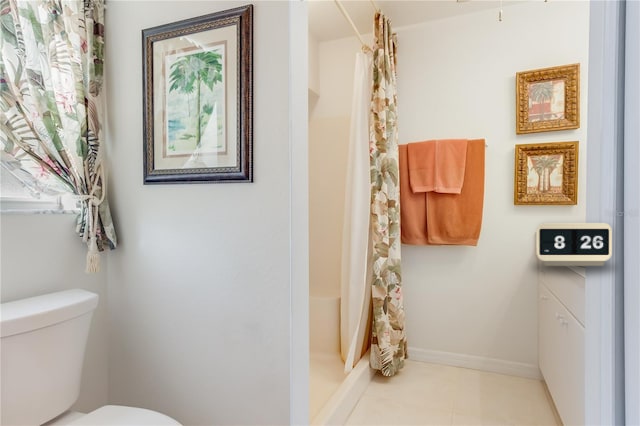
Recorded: 8 h 26 min
